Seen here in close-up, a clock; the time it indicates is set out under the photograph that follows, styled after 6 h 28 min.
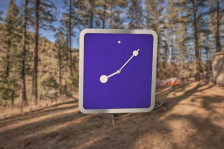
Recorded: 8 h 07 min
